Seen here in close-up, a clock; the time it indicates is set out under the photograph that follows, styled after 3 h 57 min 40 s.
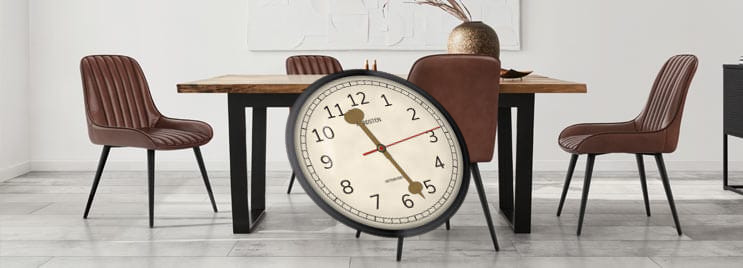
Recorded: 11 h 27 min 14 s
